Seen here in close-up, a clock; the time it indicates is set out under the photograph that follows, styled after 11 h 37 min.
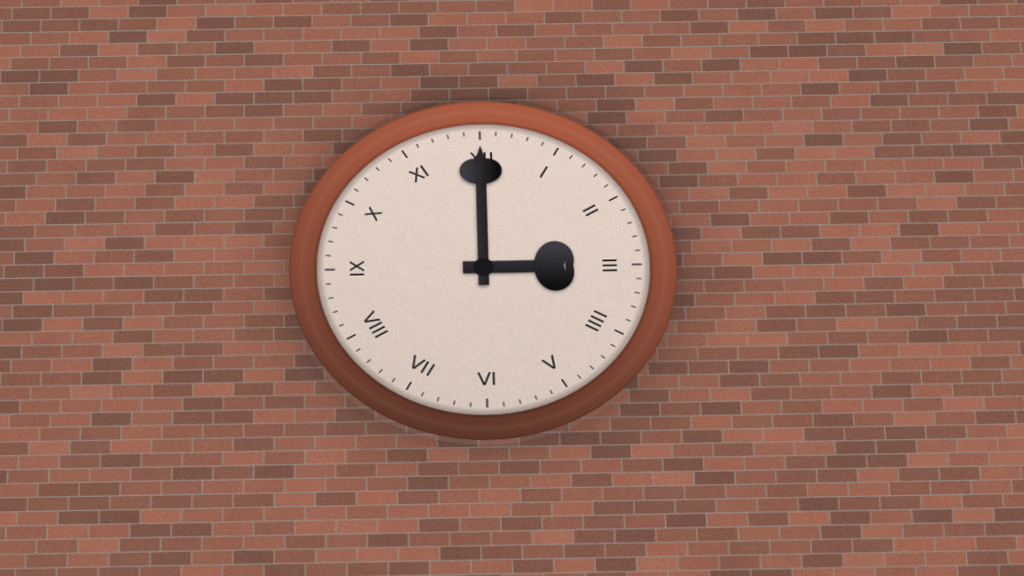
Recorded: 3 h 00 min
